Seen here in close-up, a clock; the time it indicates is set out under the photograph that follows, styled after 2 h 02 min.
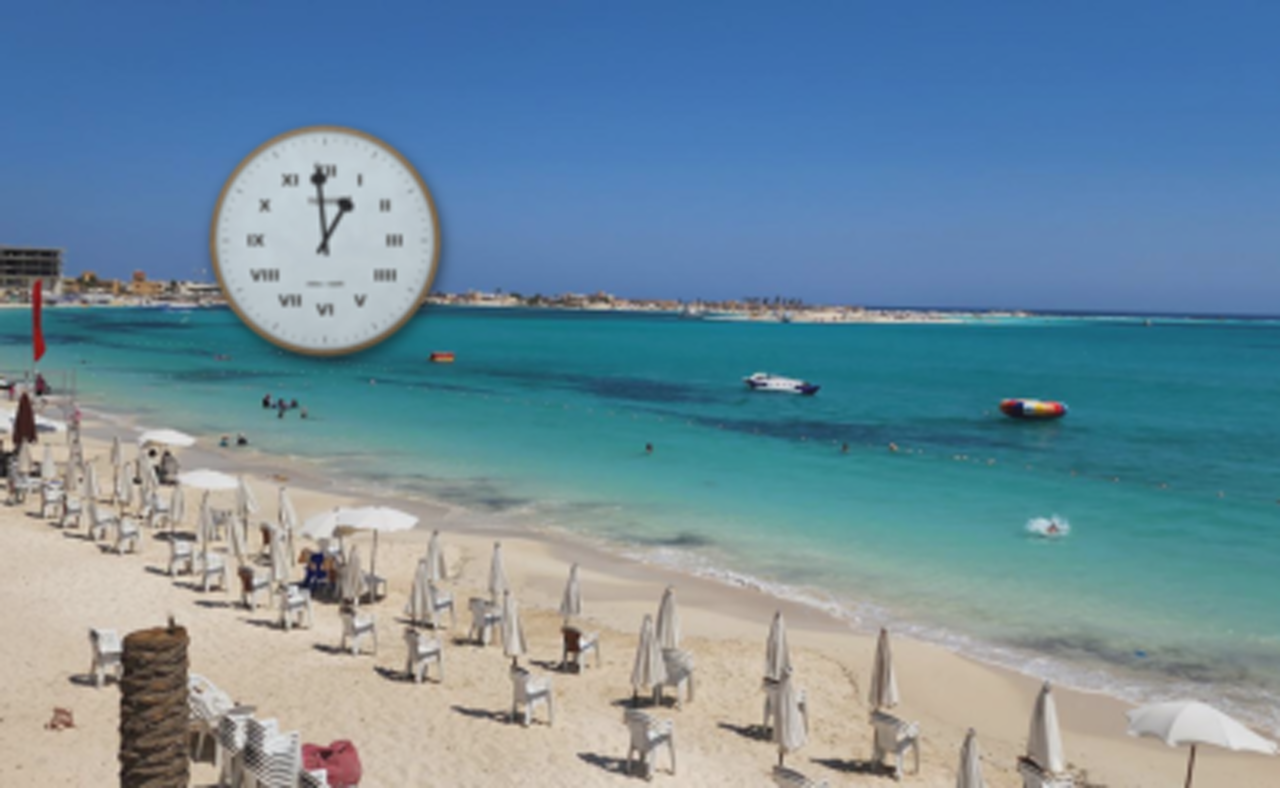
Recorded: 12 h 59 min
